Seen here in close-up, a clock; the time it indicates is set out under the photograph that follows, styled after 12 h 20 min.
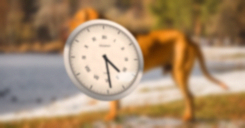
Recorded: 4 h 29 min
